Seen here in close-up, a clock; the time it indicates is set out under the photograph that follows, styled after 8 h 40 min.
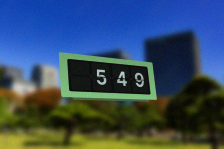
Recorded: 5 h 49 min
